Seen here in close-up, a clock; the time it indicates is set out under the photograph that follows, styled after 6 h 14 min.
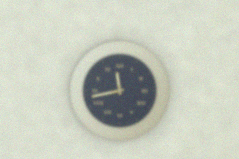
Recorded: 11 h 43 min
